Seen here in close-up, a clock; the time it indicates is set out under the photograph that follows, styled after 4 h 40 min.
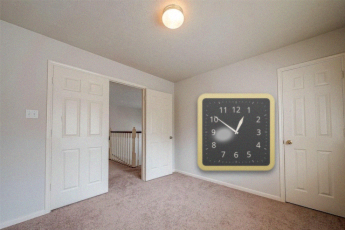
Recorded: 12 h 51 min
